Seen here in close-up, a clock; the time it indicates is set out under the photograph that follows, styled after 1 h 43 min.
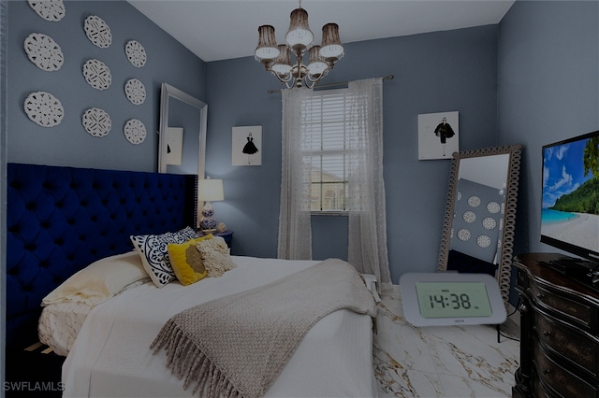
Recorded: 14 h 38 min
